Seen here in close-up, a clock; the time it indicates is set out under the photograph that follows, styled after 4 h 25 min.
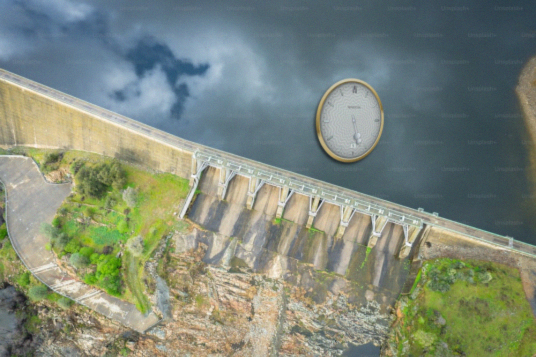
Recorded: 5 h 27 min
